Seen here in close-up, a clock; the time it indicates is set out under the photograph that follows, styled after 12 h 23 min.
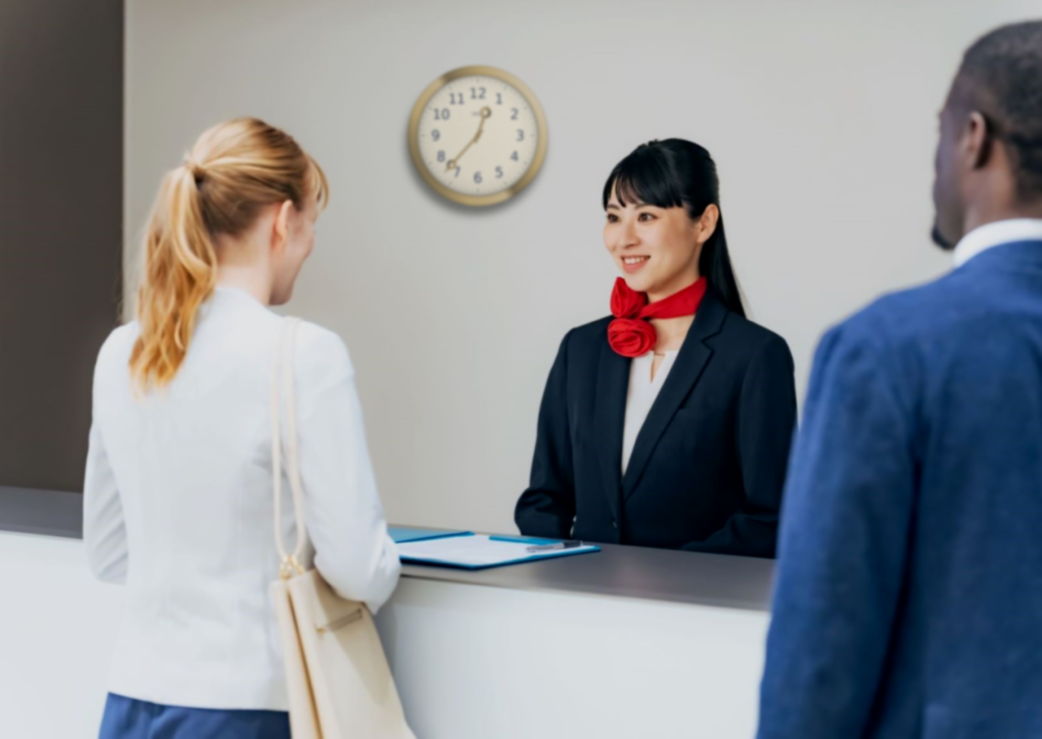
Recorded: 12 h 37 min
